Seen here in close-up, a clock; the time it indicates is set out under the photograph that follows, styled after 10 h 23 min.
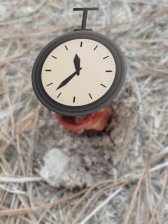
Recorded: 11 h 37 min
